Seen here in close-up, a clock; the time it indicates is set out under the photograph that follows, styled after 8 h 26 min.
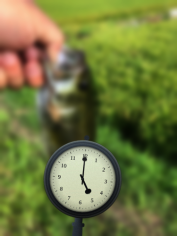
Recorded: 5 h 00 min
